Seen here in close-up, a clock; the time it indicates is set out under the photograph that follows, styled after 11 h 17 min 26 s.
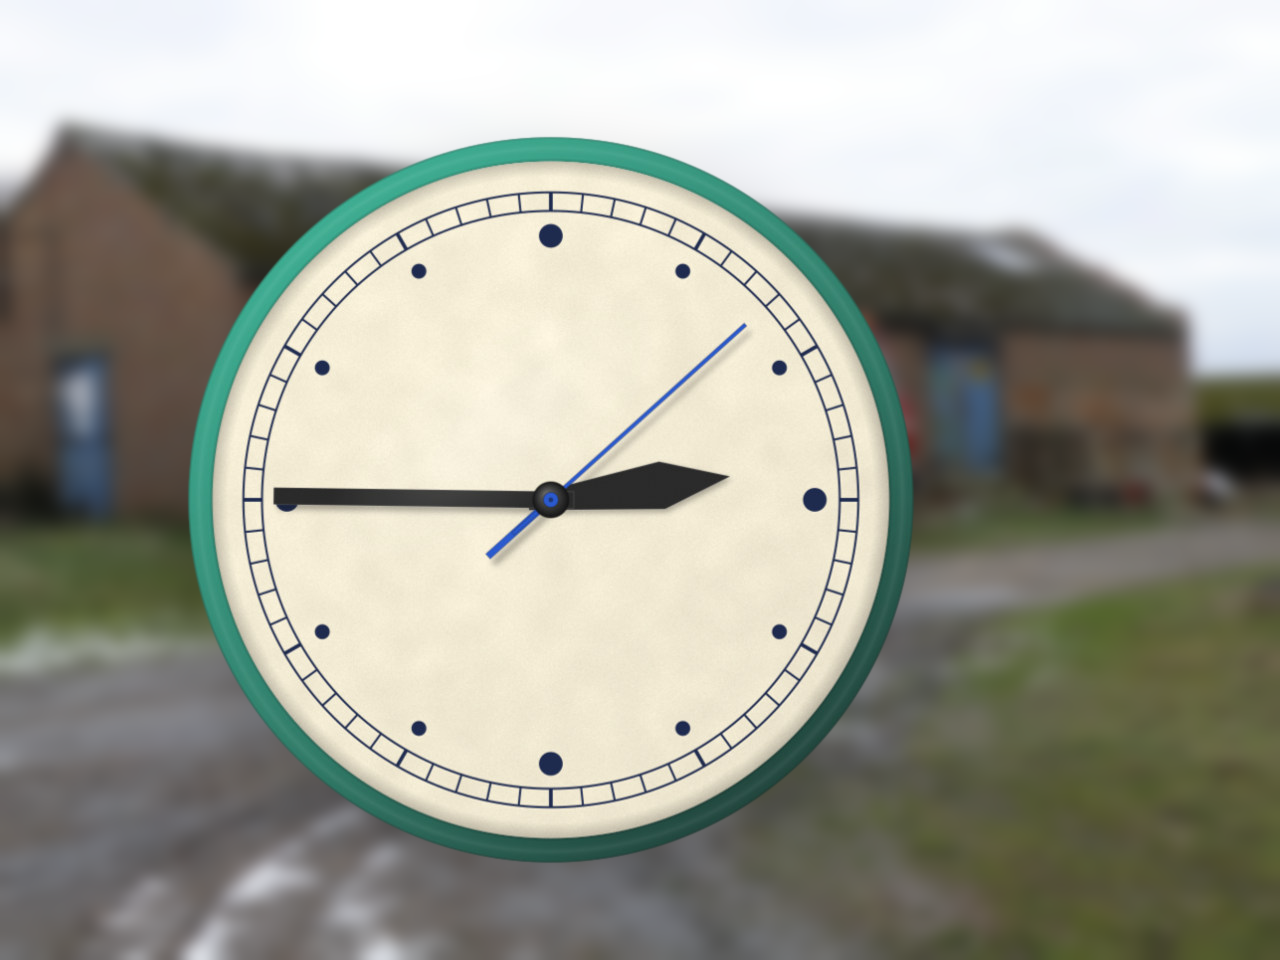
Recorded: 2 h 45 min 08 s
